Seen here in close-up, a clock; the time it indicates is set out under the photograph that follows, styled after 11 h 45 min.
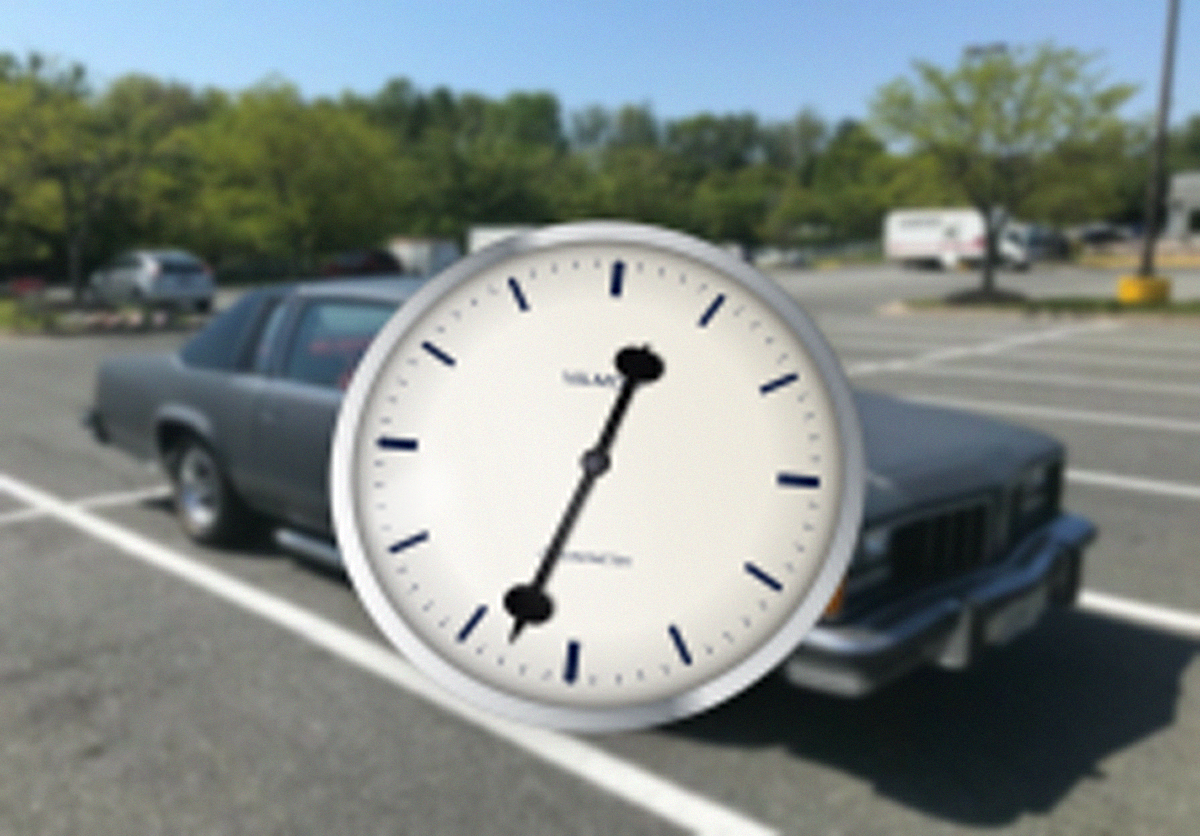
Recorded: 12 h 33 min
